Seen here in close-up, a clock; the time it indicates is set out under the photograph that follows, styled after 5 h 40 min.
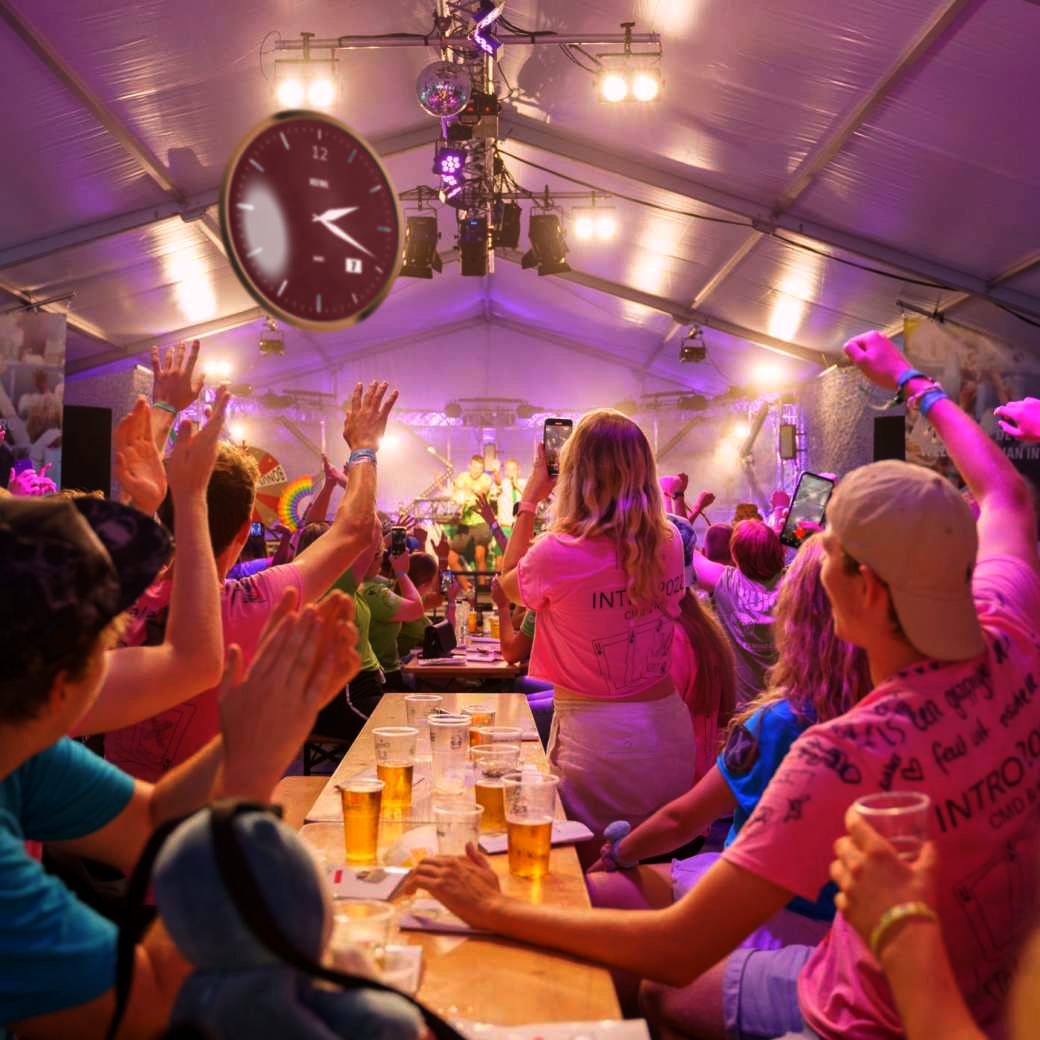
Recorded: 2 h 19 min
